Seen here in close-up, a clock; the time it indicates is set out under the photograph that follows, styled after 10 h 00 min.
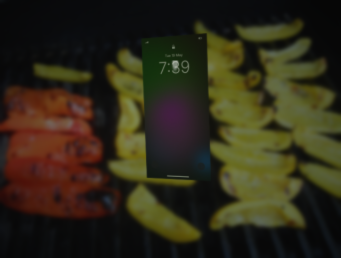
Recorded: 7 h 39 min
